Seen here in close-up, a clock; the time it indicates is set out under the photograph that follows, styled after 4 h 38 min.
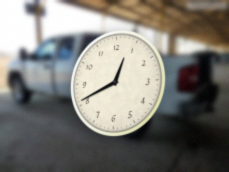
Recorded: 12 h 41 min
